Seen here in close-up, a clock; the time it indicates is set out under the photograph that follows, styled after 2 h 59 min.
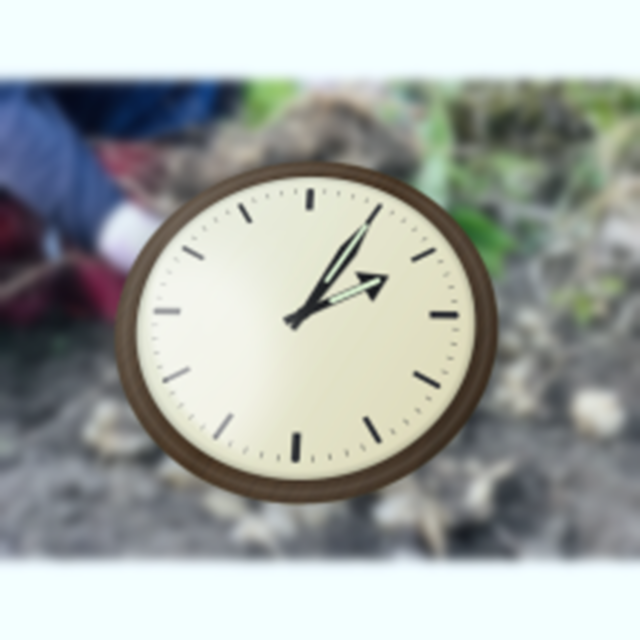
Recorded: 2 h 05 min
